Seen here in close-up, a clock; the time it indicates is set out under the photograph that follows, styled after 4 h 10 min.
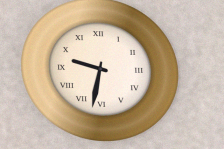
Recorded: 9 h 32 min
